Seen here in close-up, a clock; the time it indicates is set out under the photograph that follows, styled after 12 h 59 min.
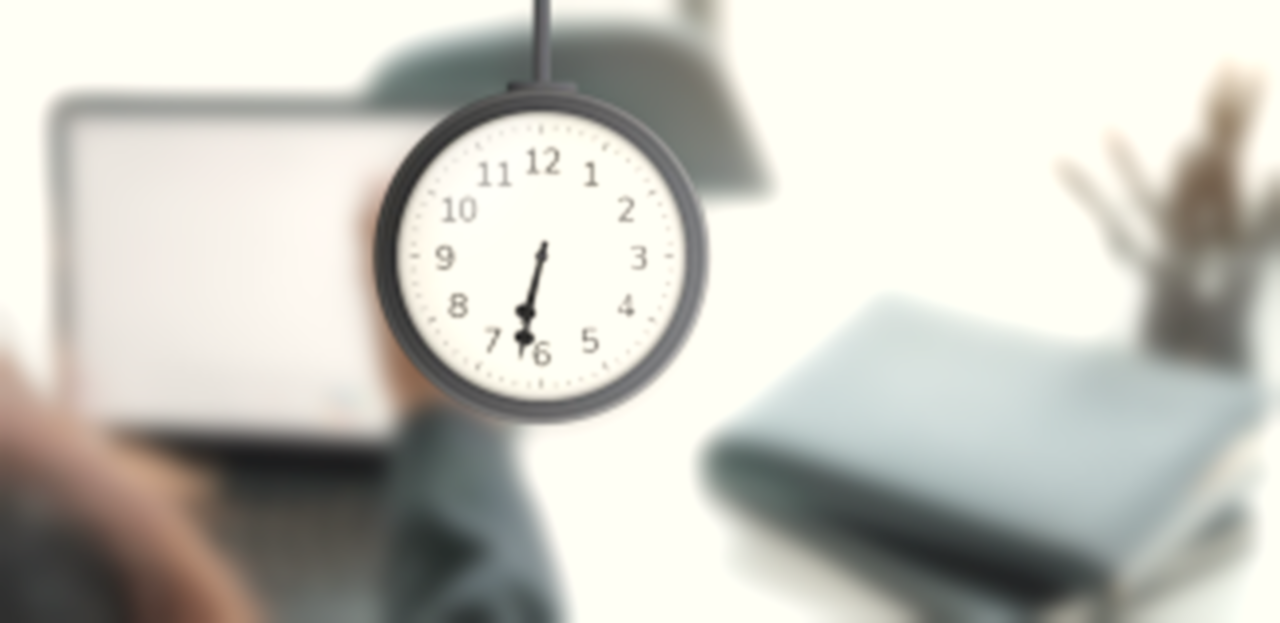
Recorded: 6 h 32 min
